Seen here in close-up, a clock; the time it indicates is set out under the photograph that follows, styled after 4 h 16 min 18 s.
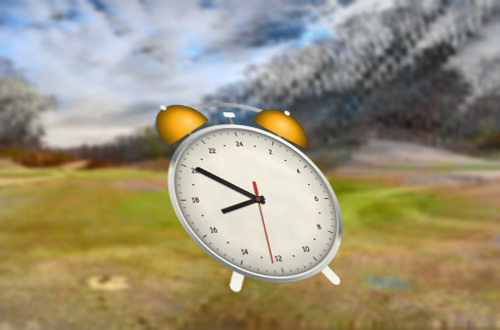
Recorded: 16 h 50 min 31 s
